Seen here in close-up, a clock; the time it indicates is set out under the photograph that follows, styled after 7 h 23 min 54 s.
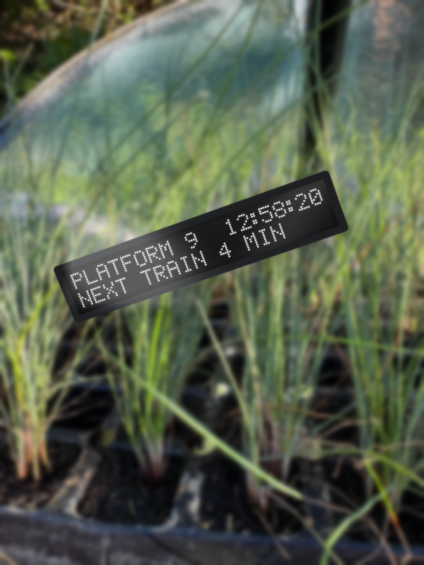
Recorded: 12 h 58 min 20 s
